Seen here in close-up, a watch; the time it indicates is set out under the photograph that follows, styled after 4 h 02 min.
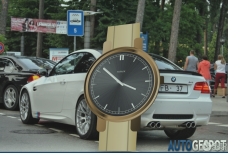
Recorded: 3 h 52 min
